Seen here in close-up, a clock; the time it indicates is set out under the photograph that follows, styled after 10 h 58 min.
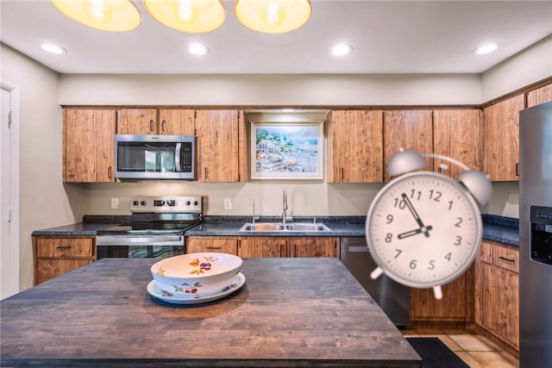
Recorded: 7 h 52 min
